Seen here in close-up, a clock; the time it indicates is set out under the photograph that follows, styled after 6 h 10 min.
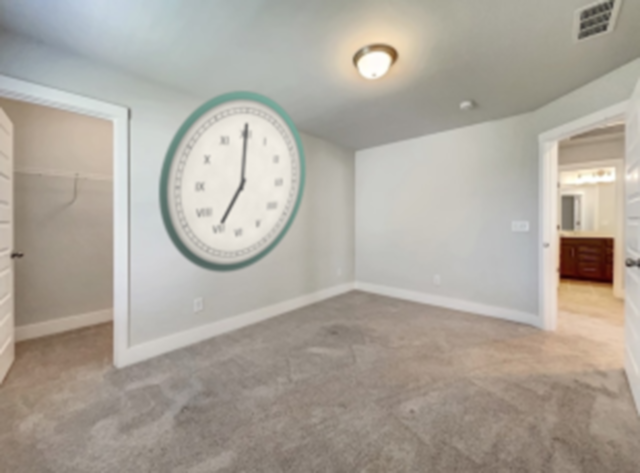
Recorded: 7 h 00 min
